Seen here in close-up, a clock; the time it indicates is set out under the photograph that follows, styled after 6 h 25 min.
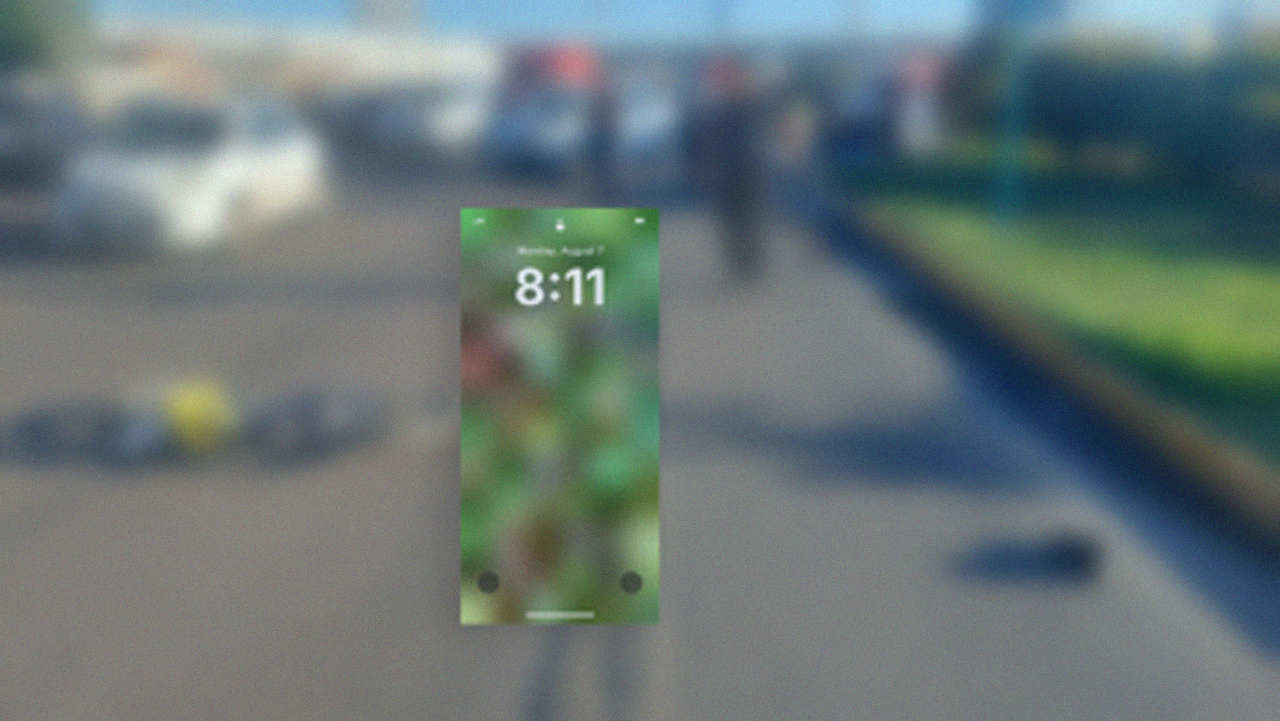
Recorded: 8 h 11 min
